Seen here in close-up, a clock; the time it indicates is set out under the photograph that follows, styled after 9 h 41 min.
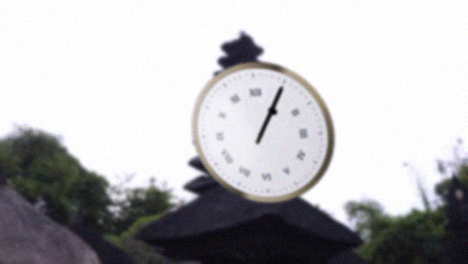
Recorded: 1 h 05 min
